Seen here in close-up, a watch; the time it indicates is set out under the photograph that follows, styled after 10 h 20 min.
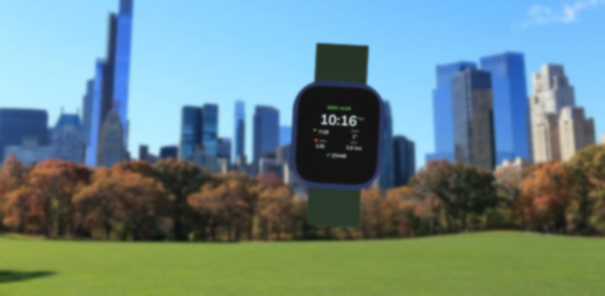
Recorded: 10 h 16 min
